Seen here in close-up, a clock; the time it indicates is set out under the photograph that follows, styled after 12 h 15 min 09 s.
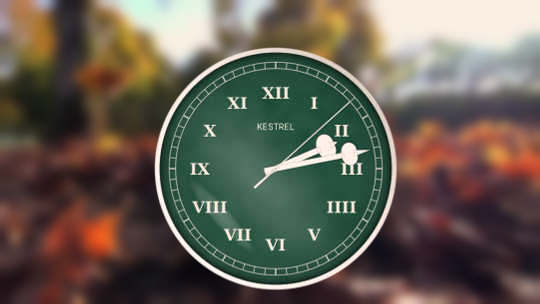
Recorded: 2 h 13 min 08 s
